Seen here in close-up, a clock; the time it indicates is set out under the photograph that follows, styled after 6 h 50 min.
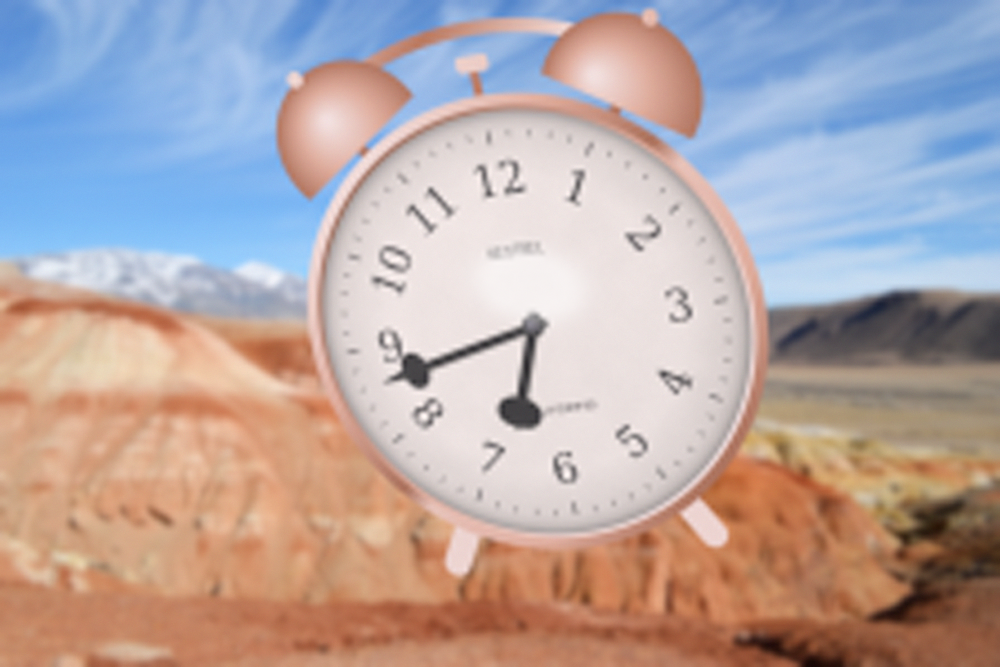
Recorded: 6 h 43 min
